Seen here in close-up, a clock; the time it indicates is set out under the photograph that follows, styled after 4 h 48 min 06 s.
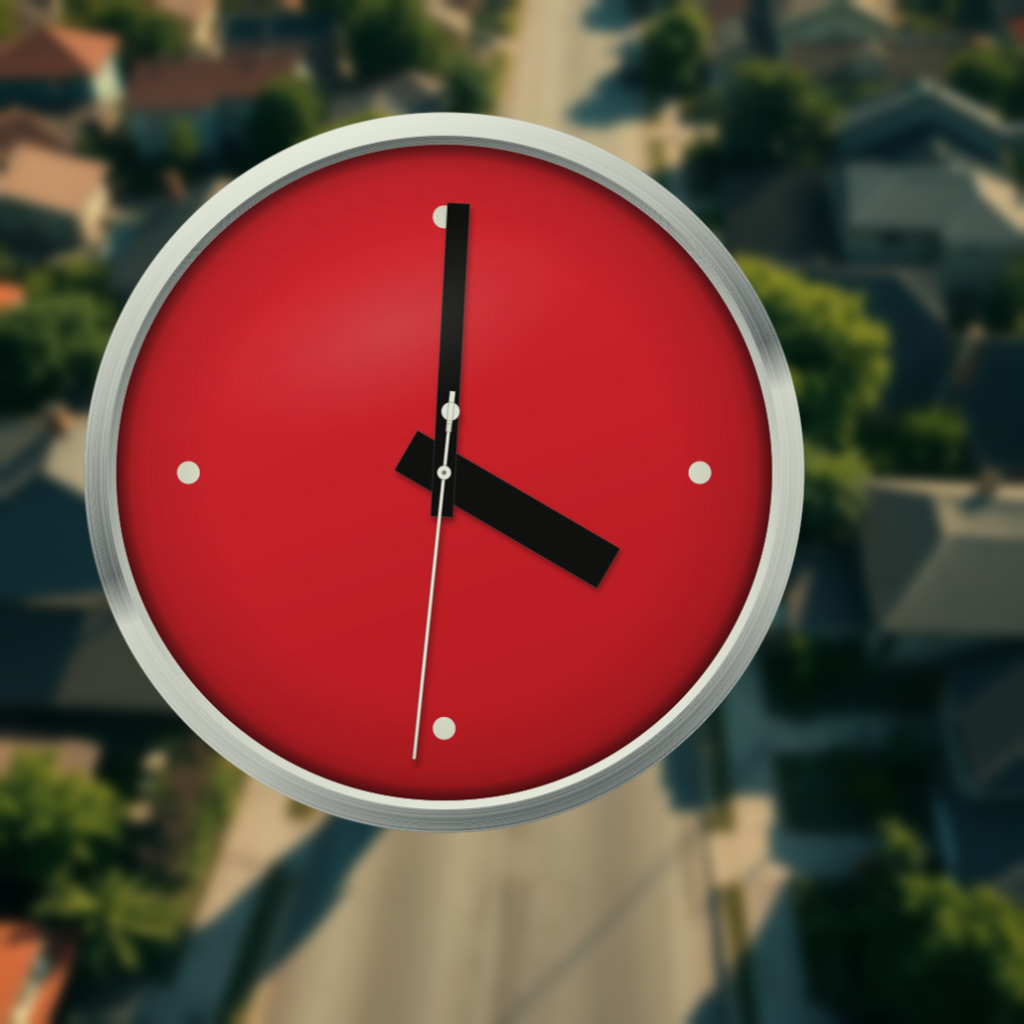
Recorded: 4 h 00 min 31 s
